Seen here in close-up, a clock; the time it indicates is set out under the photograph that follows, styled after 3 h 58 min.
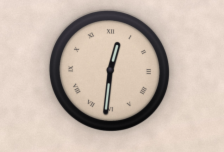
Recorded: 12 h 31 min
